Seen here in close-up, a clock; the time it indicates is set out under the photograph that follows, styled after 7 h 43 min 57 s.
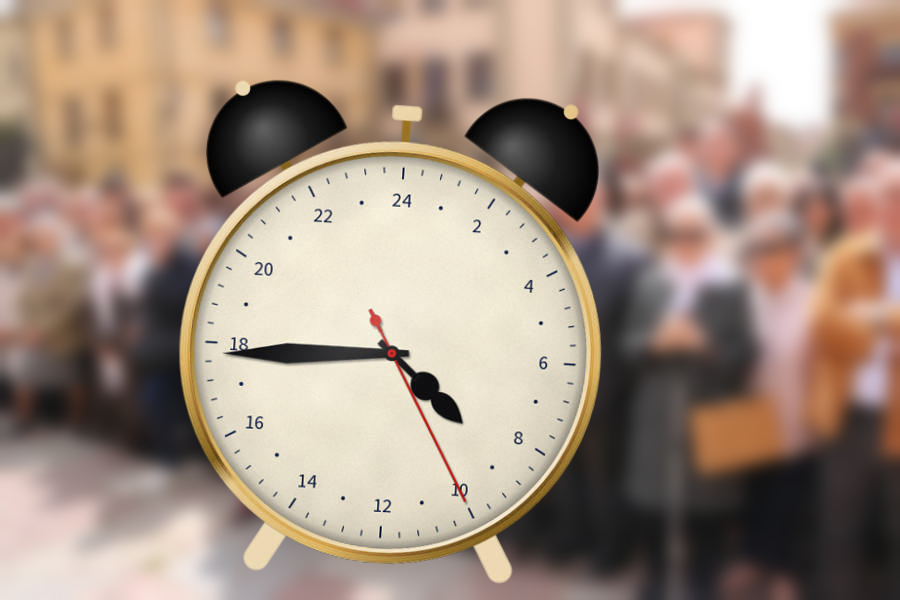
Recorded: 8 h 44 min 25 s
